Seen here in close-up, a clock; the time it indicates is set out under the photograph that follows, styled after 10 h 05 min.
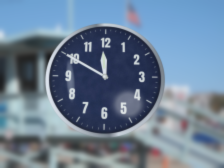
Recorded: 11 h 50 min
